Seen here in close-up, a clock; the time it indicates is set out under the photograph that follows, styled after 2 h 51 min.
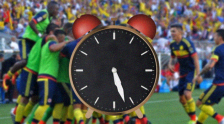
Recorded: 5 h 27 min
